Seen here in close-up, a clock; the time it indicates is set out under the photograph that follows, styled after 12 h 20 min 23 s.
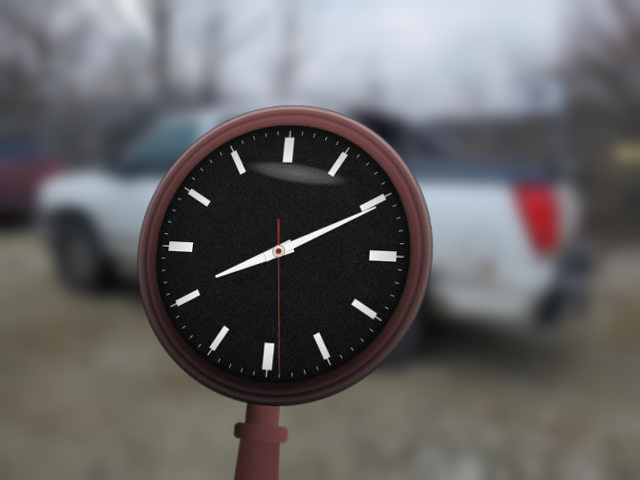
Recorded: 8 h 10 min 29 s
